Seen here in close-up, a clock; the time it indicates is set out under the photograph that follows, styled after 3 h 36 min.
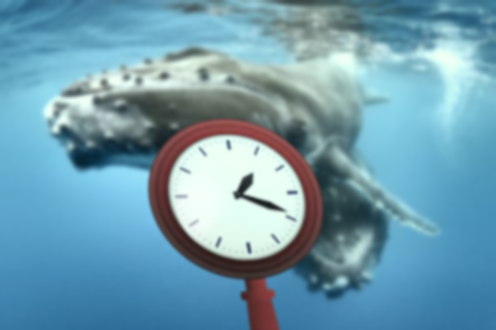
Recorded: 1 h 19 min
